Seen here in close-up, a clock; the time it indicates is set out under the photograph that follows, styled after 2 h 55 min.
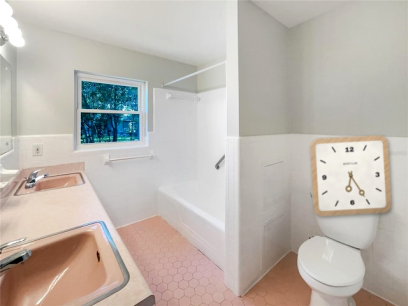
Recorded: 6 h 25 min
